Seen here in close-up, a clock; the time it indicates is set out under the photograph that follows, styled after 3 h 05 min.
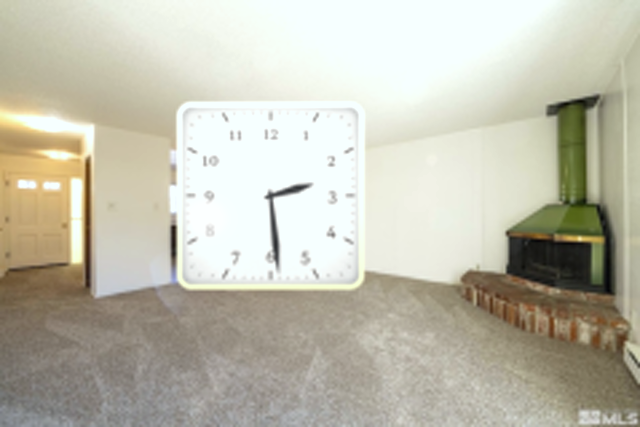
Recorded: 2 h 29 min
